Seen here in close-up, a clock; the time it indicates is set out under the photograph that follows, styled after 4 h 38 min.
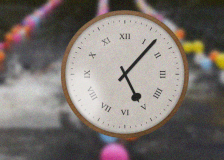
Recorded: 5 h 07 min
